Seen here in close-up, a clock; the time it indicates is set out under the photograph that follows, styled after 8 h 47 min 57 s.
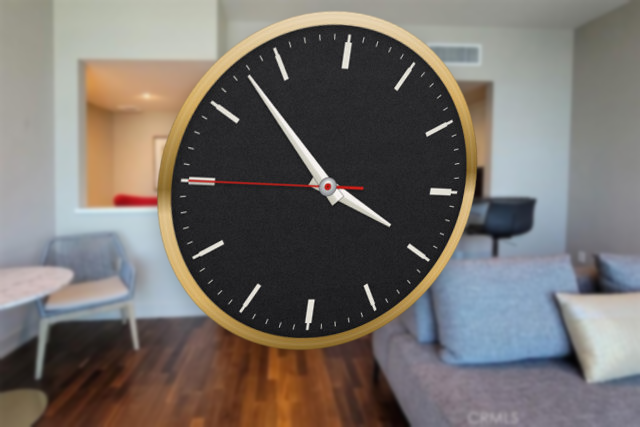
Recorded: 3 h 52 min 45 s
